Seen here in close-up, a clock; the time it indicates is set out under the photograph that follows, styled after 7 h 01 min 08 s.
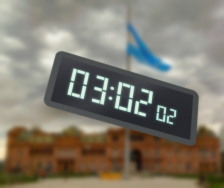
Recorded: 3 h 02 min 02 s
